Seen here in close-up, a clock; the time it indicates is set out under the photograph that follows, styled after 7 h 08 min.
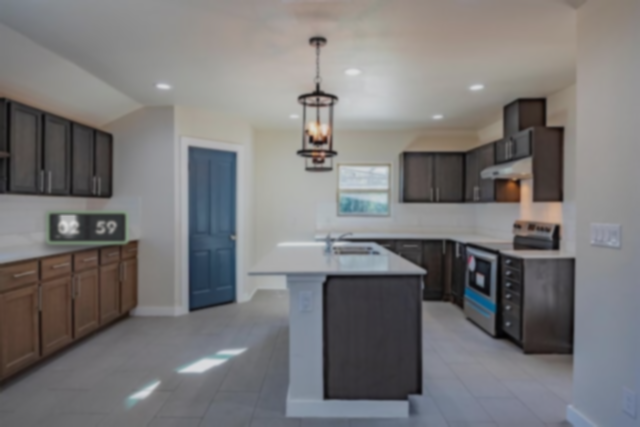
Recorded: 2 h 59 min
